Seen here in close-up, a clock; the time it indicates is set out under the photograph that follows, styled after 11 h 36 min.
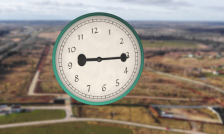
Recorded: 9 h 16 min
